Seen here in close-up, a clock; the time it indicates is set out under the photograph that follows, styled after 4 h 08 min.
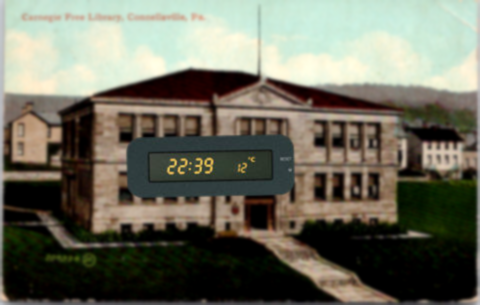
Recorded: 22 h 39 min
